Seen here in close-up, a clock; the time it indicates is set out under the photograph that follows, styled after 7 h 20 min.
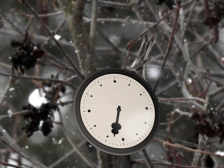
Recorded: 6 h 33 min
